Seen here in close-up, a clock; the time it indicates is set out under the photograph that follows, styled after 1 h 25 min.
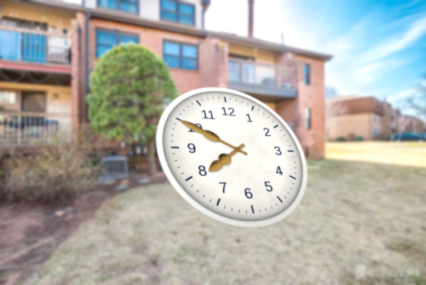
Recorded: 7 h 50 min
